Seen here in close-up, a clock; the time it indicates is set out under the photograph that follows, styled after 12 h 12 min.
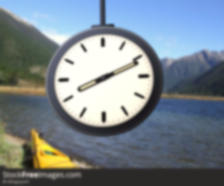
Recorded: 8 h 11 min
